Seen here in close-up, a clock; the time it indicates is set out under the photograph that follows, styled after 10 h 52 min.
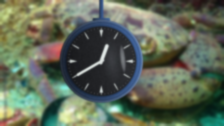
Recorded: 12 h 40 min
